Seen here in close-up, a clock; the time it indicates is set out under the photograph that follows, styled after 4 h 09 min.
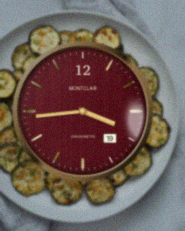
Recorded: 3 h 44 min
